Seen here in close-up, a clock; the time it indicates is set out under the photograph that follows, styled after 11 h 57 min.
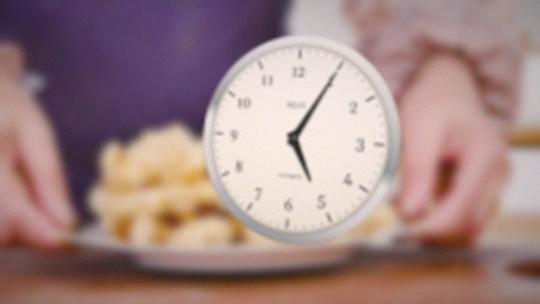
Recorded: 5 h 05 min
